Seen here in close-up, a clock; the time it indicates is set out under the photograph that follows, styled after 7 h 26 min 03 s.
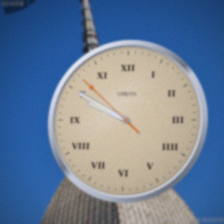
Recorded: 9 h 49 min 52 s
